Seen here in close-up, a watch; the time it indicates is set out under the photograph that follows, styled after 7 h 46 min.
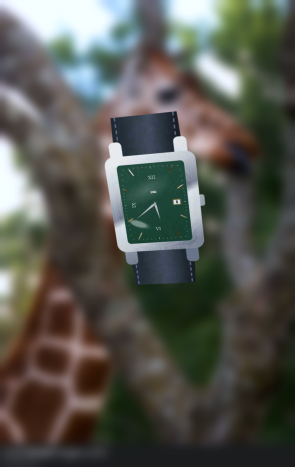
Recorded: 5 h 39 min
